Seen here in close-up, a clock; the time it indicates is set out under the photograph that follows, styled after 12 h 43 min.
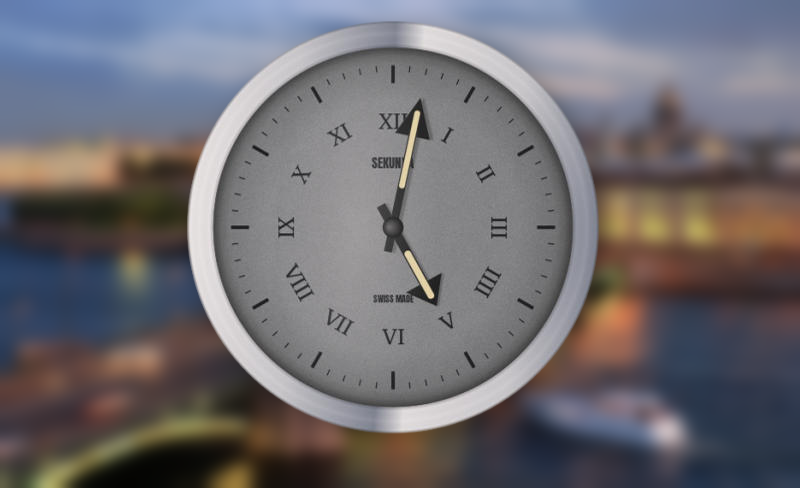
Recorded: 5 h 02 min
